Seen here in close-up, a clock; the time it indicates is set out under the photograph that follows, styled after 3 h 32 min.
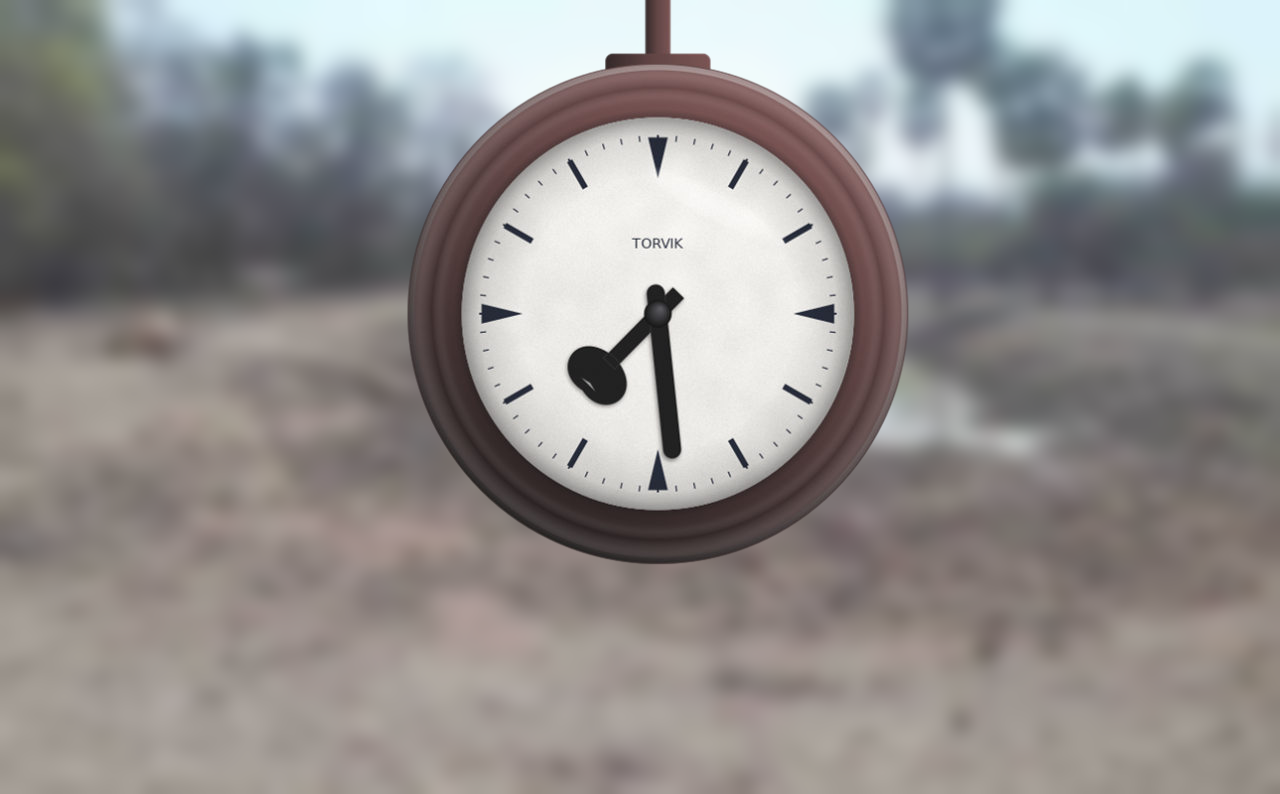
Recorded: 7 h 29 min
